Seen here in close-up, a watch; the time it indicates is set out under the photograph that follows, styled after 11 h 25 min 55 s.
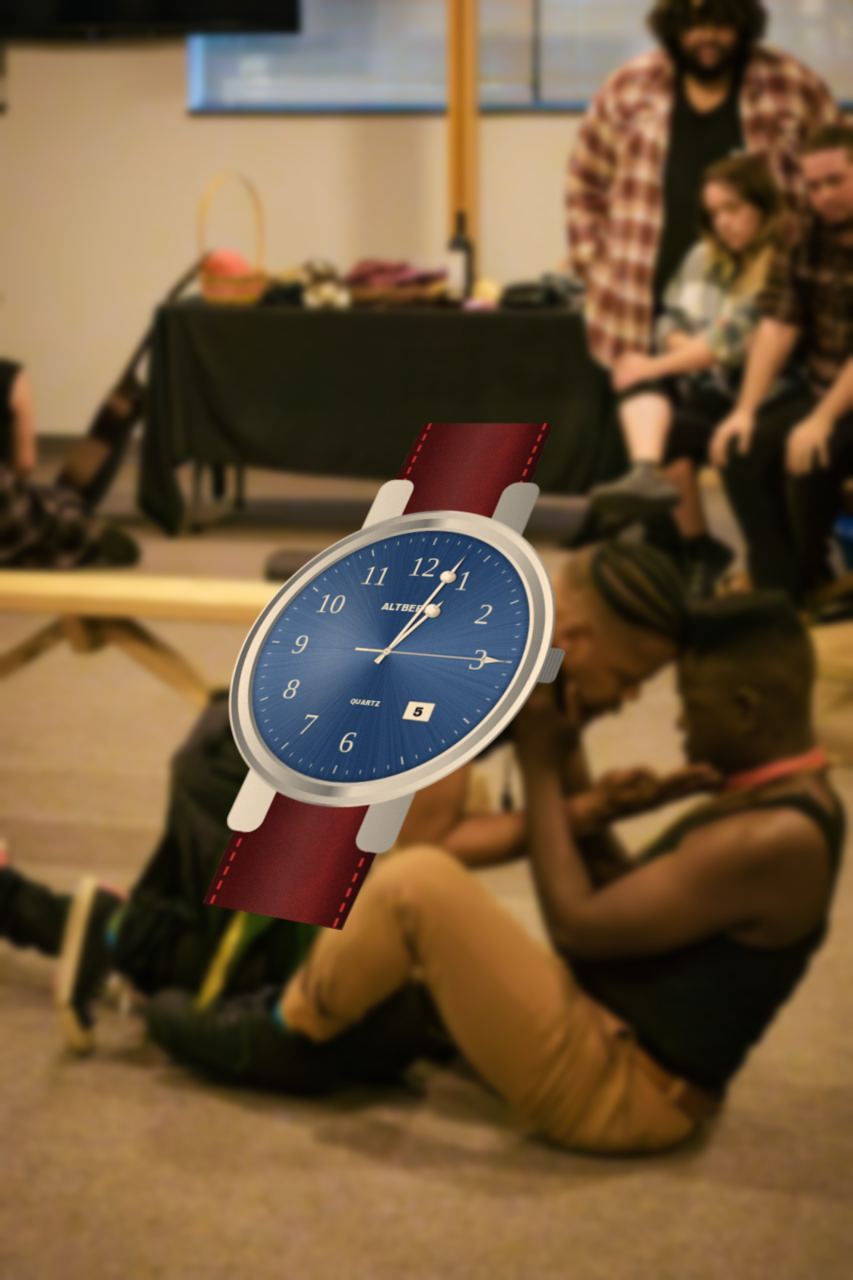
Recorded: 1 h 03 min 15 s
